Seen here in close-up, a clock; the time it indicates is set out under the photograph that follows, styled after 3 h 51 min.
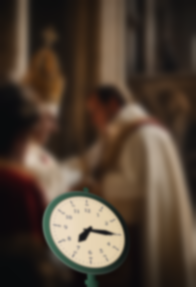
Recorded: 7 h 15 min
